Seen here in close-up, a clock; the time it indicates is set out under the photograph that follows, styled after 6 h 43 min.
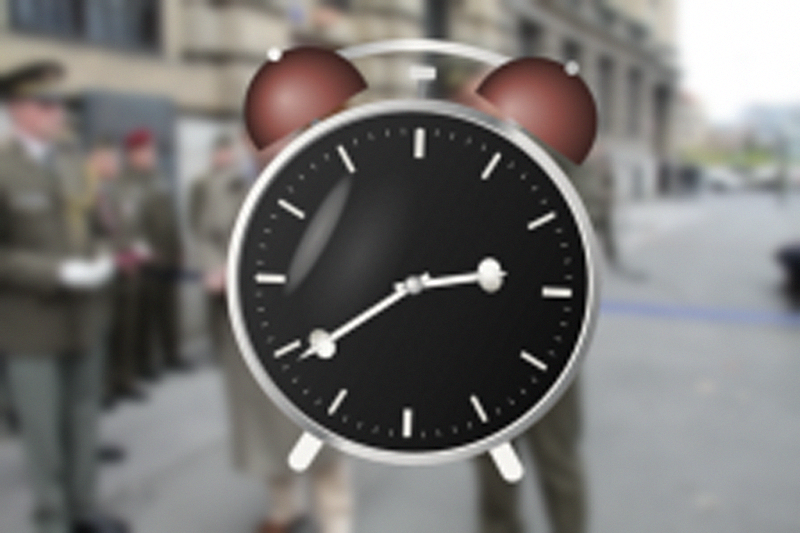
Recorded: 2 h 39 min
